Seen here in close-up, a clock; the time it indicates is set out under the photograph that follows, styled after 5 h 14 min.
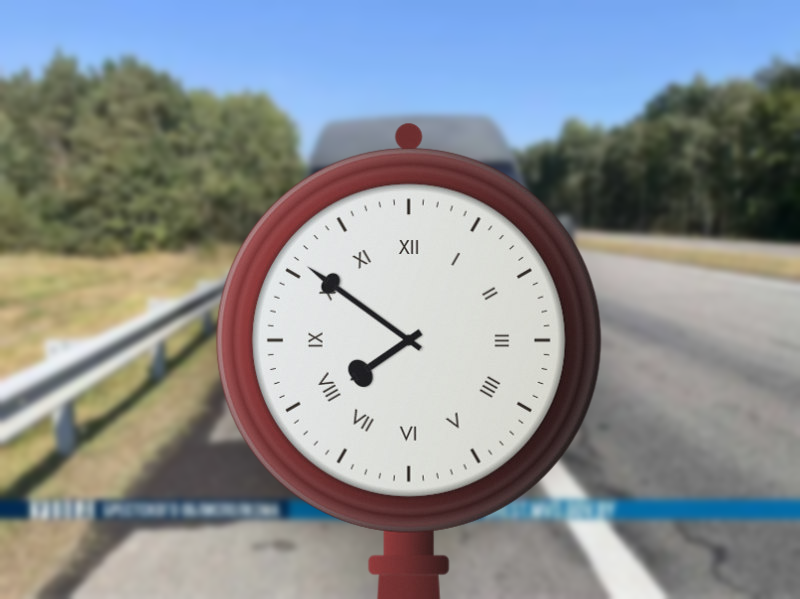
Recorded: 7 h 51 min
